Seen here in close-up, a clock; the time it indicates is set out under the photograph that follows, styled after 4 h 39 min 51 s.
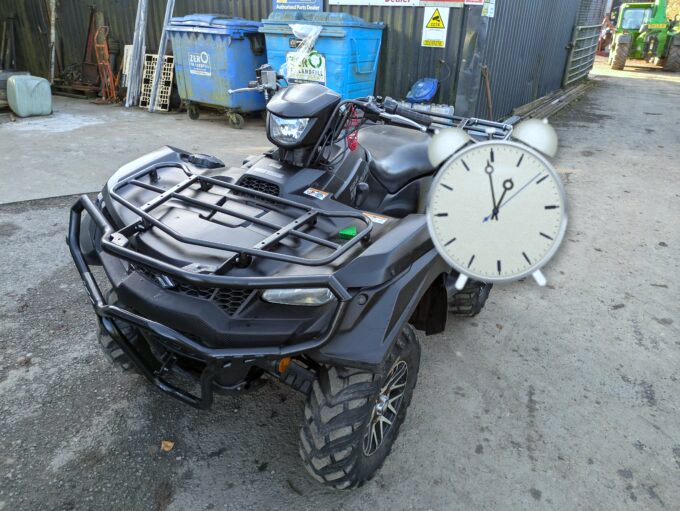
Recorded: 12 h 59 min 09 s
